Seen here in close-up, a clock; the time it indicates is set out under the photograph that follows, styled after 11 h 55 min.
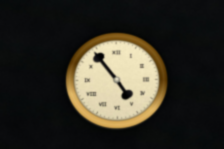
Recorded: 4 h 54 min
